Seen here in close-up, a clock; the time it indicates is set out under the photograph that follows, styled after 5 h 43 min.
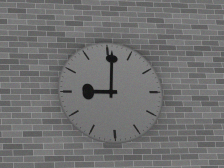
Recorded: 9 h 01 min
